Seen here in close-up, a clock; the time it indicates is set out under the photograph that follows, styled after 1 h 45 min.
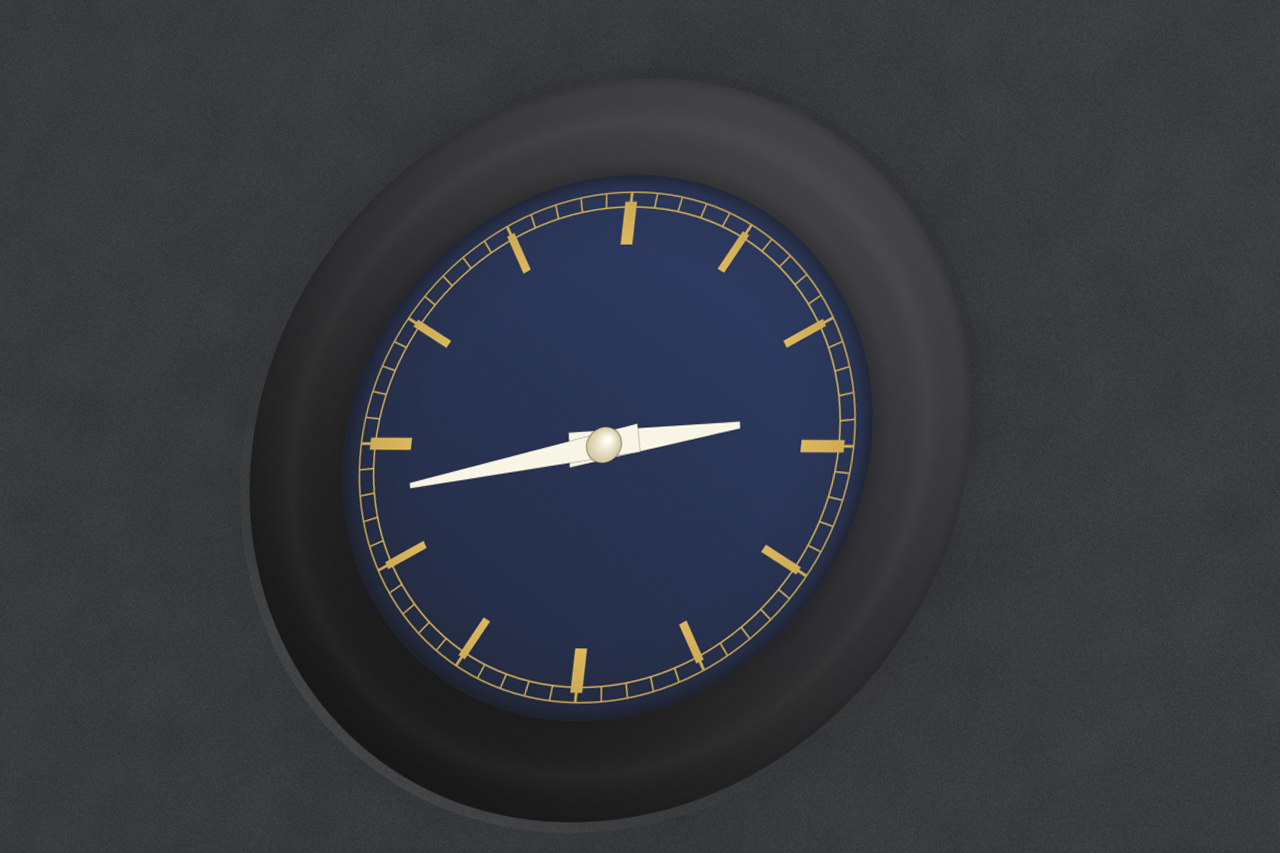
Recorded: 2 h 43 min
